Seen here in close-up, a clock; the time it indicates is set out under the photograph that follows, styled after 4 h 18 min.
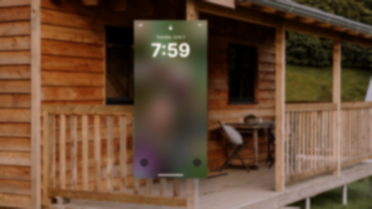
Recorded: 7 h 59 min
